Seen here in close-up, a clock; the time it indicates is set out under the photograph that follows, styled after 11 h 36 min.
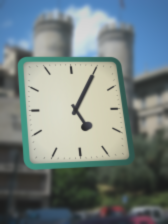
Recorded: 5 h 05 min
